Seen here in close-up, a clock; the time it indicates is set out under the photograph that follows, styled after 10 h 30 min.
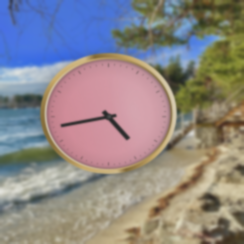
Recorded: 4 h 43 min
